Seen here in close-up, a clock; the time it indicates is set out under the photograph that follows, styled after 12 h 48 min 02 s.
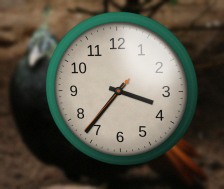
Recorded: 3 h 36 min 37 s
